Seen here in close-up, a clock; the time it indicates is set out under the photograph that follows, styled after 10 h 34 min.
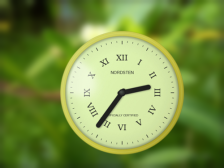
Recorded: 2 h 36 min
